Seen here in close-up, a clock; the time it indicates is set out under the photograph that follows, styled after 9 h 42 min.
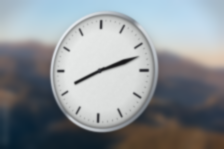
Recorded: 8 h 12 min
